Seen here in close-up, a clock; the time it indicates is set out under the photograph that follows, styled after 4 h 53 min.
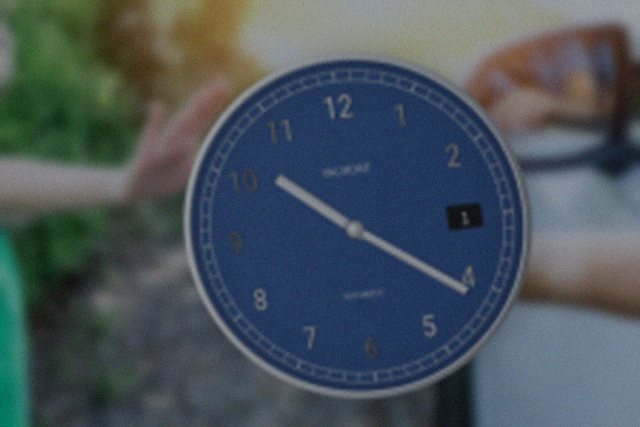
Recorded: 10 h 21 min
